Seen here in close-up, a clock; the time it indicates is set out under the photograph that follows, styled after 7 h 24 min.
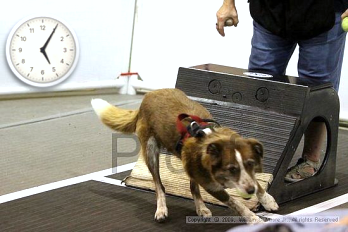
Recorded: 5 h 05 min
